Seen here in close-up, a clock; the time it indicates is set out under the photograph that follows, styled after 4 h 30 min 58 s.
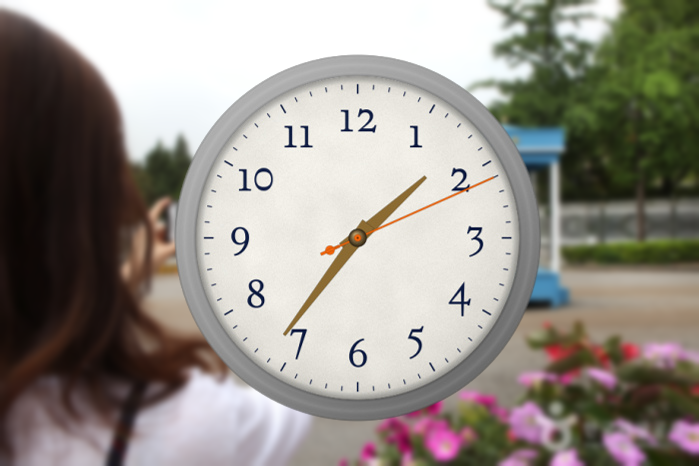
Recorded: 1 h 36 min 11 s
